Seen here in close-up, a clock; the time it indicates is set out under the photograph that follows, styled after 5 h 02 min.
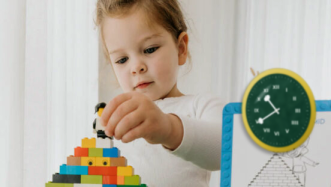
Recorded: 10 h 40 min
